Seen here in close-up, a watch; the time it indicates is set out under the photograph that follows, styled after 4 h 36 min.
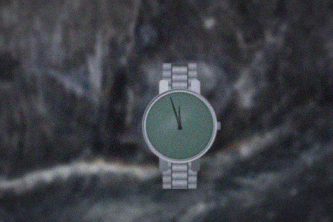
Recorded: 11 h 57 min
